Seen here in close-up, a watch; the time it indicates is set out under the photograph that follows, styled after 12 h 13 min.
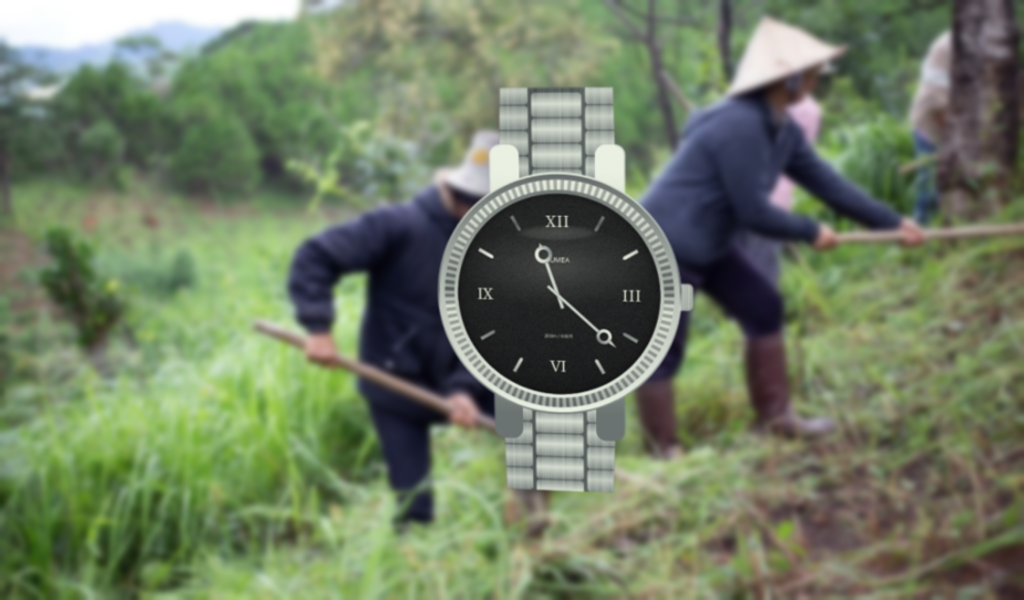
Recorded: 11 h 22 min
